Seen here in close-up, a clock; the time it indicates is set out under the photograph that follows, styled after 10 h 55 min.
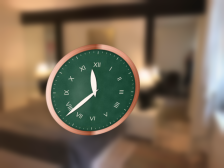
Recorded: 11 h 38 min
